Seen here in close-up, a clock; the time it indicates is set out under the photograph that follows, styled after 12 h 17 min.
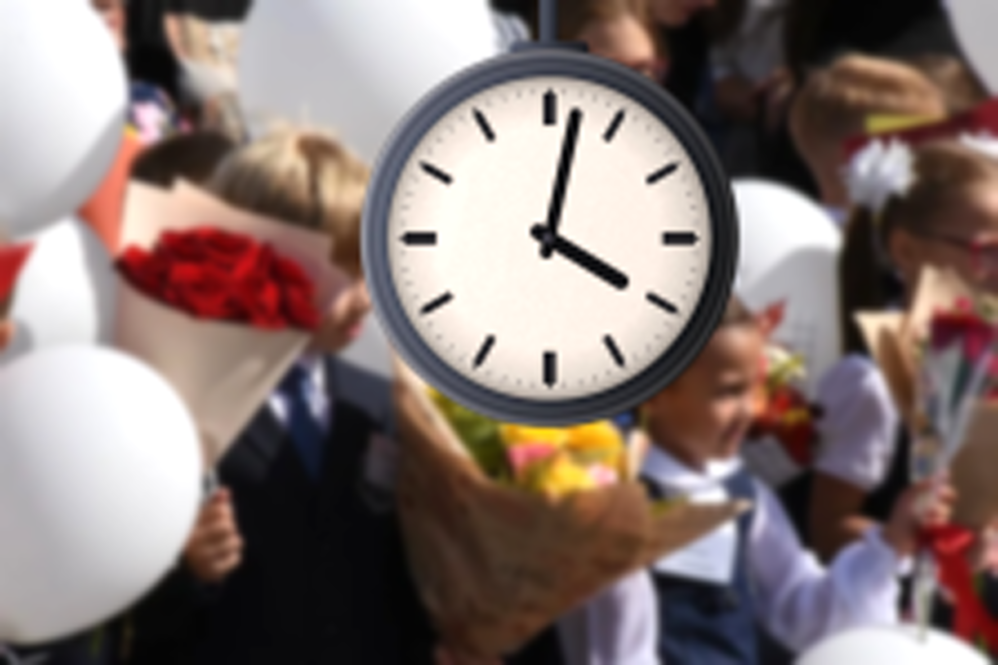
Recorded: 4 h 02 min
